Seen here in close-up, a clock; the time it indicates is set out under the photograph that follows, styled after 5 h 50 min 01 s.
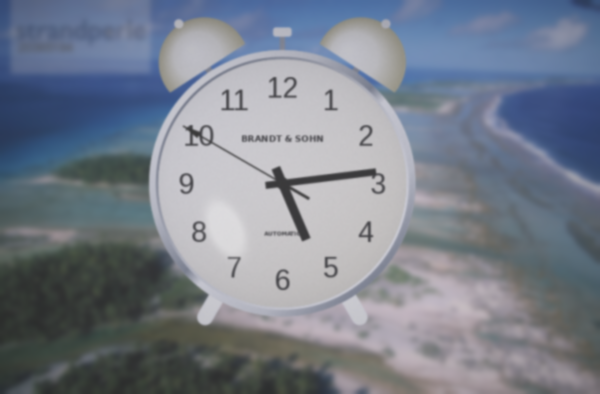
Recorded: 5 h 13 min 50 s
